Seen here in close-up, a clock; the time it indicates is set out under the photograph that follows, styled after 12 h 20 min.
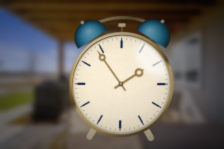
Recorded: 1 h 54 min
